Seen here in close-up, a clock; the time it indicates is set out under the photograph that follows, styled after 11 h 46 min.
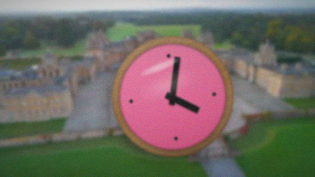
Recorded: 4 h 02 min
